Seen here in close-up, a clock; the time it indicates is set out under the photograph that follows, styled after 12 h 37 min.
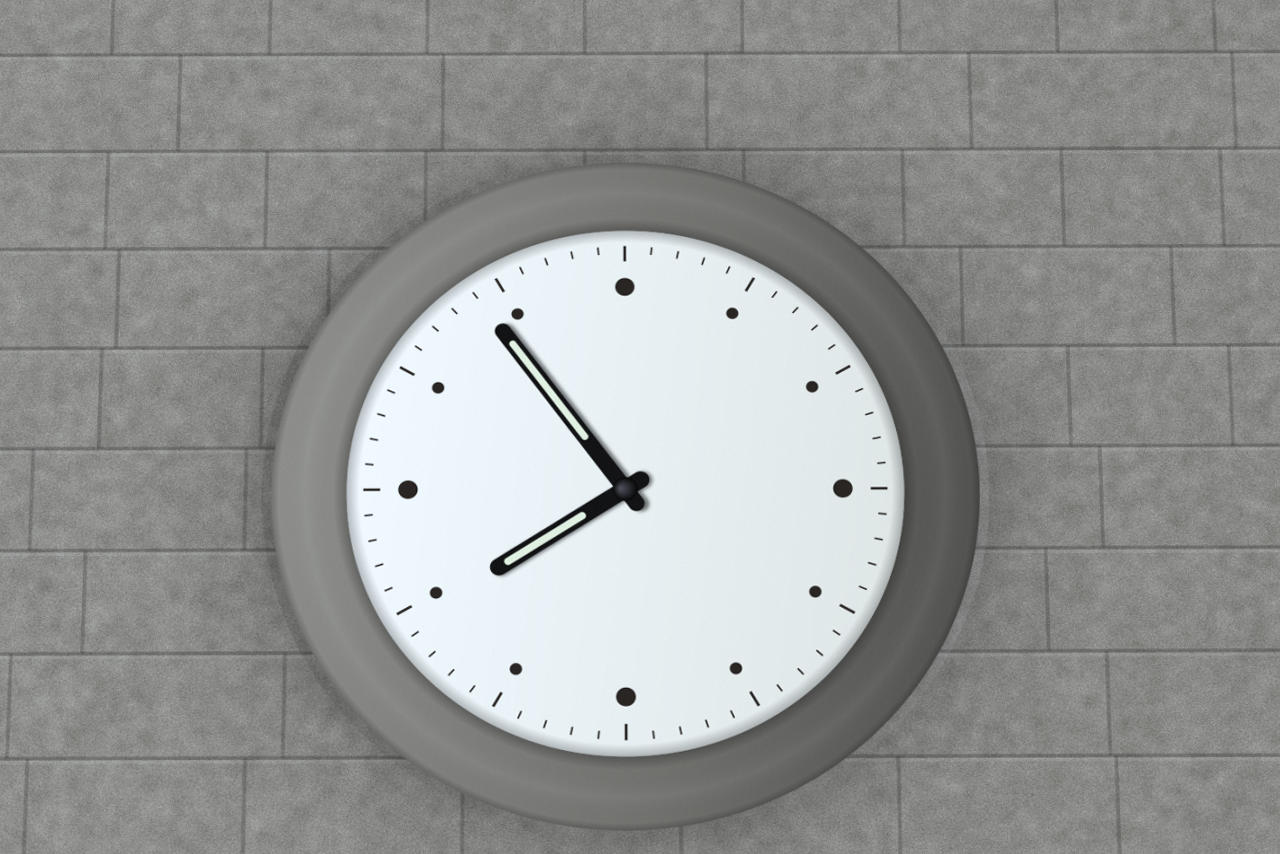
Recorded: 7 h 54 min
